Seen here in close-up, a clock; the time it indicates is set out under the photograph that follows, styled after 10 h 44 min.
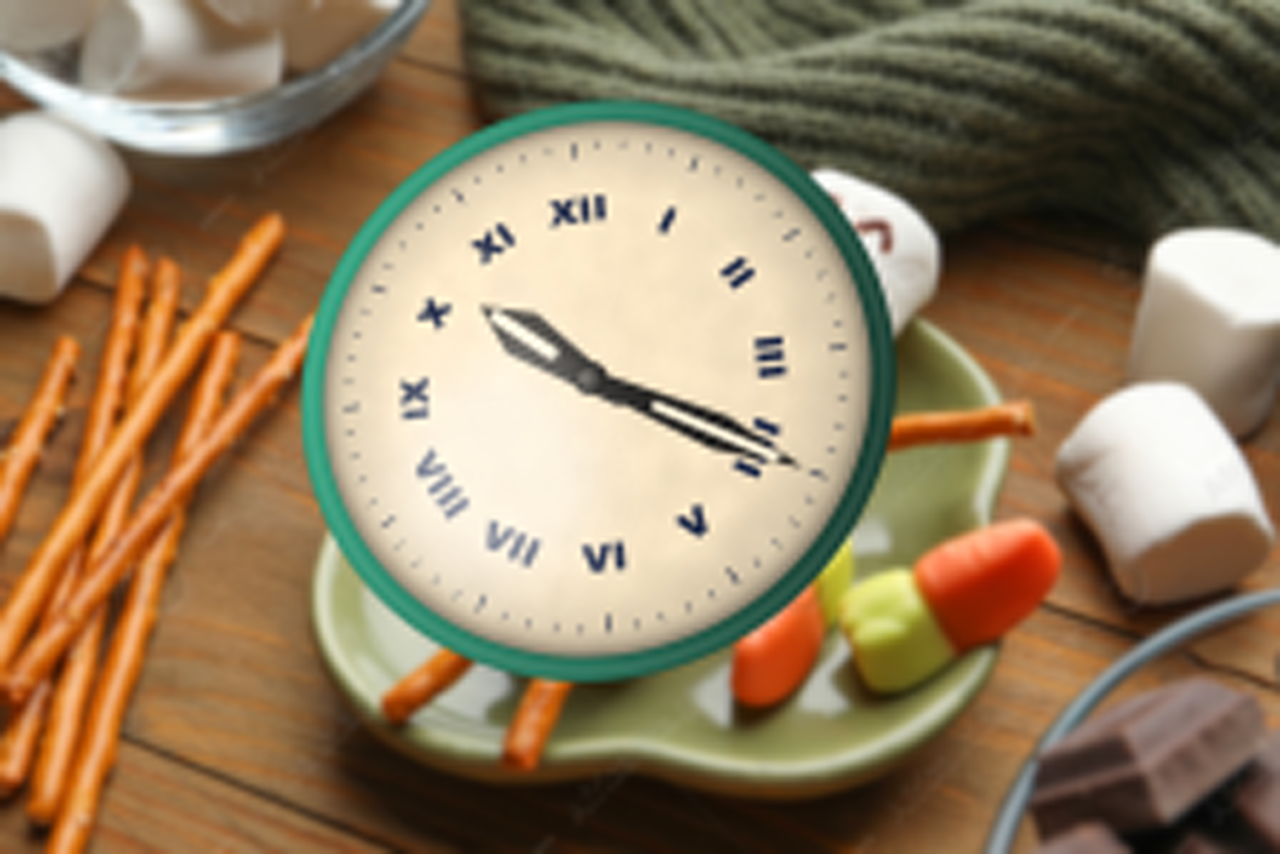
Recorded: 10 h 20 min
